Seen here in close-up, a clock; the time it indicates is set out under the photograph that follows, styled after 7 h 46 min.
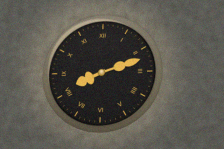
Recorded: 8 h 12 min
